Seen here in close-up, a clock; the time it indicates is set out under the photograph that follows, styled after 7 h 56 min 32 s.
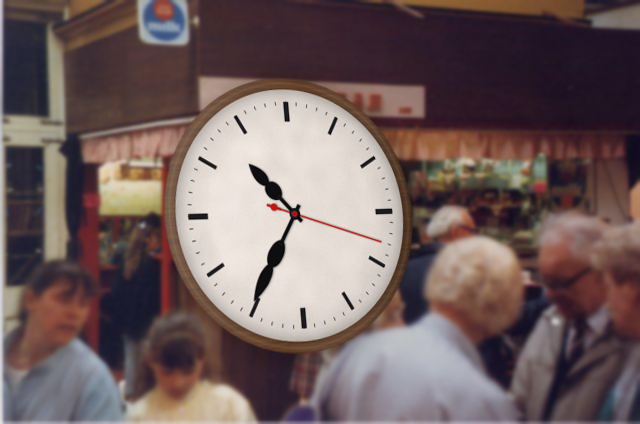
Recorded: 10 h 35 min 18 s
